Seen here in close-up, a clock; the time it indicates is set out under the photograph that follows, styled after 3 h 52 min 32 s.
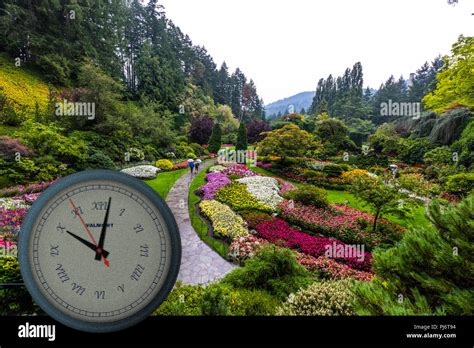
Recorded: 10 h 01 min 55 s
